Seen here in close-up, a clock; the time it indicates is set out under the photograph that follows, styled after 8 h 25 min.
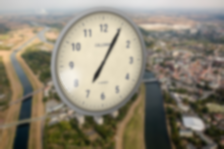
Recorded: 7 h 05 min
